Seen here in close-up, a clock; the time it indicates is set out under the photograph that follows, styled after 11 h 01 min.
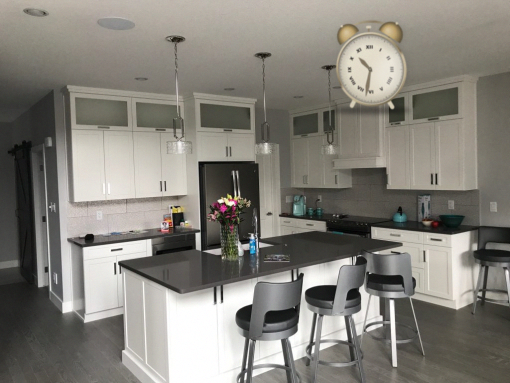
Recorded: 10 h 32 min
